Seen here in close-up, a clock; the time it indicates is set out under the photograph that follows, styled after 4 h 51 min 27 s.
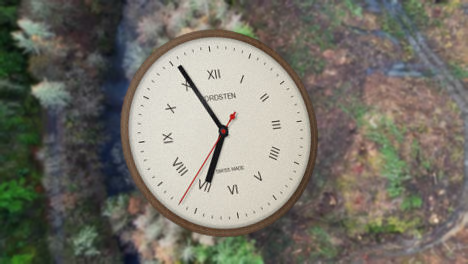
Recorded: 6 h 55 min 37 s
